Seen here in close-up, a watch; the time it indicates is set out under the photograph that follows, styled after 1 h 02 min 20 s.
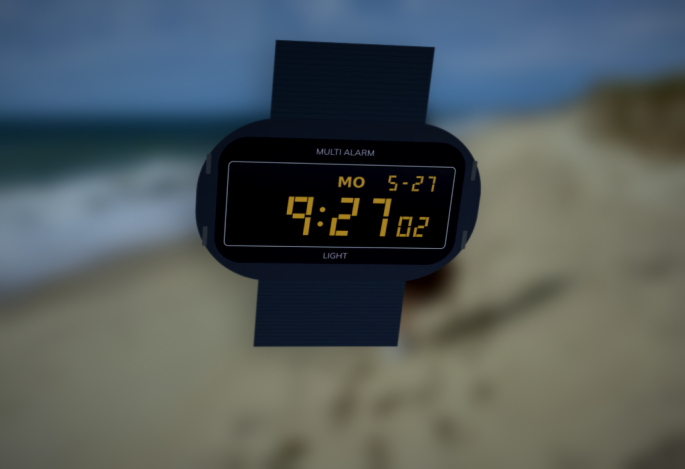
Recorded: 9 h 27 min 02 s
